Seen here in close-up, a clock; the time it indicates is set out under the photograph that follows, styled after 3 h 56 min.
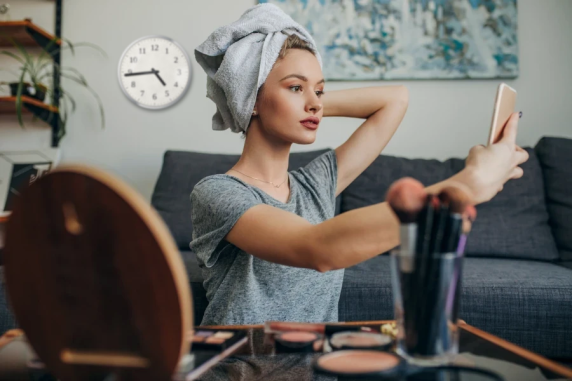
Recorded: 4 h 44 min
